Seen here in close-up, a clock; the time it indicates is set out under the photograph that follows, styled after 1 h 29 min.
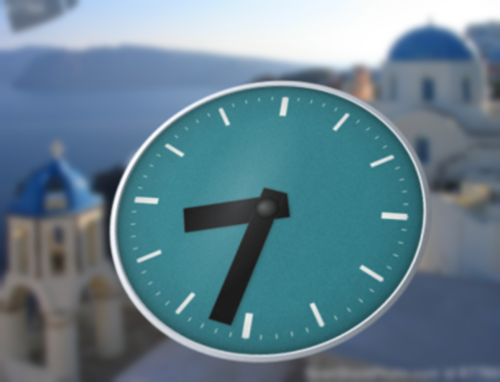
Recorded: 8 h 32 min
